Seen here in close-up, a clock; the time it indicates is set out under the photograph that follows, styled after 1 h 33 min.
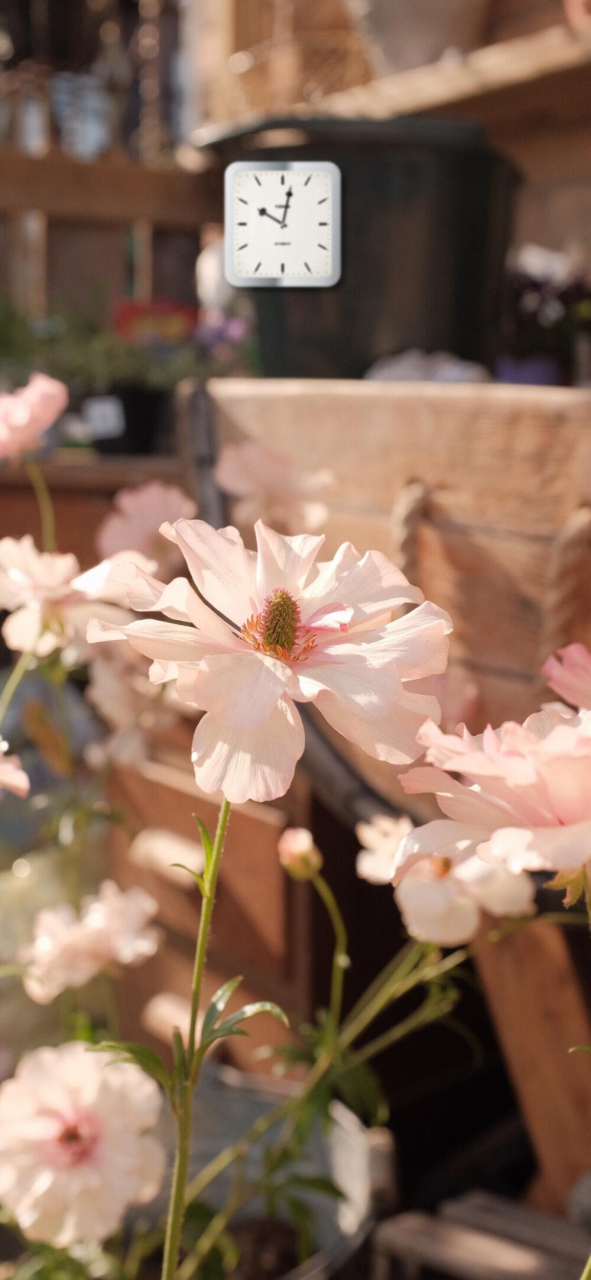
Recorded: 10 h 02 min
